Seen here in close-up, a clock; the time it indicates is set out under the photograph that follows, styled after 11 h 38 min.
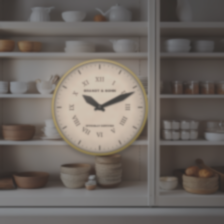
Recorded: 10 h 11 min
